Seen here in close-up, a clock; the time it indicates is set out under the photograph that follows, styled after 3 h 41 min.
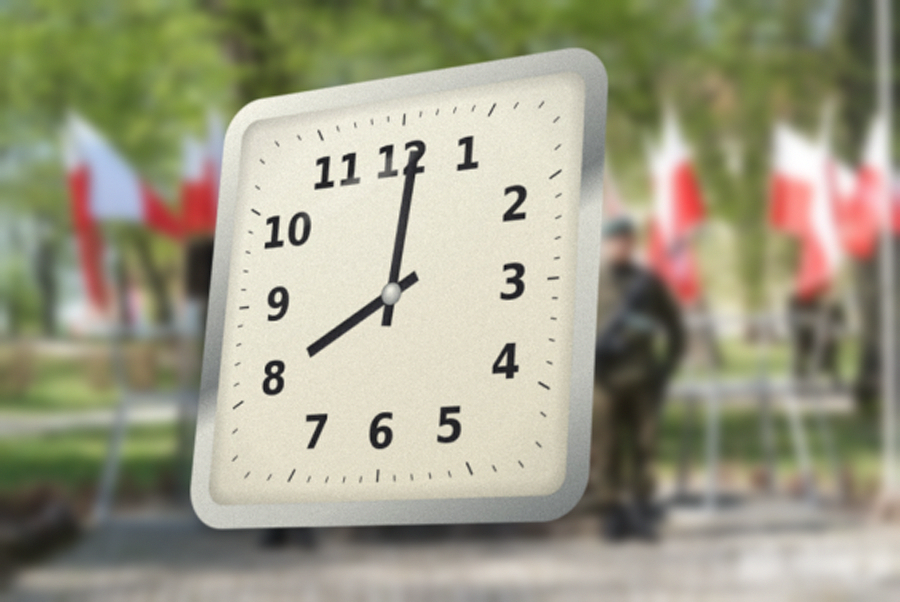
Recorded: 8 h 01 min
